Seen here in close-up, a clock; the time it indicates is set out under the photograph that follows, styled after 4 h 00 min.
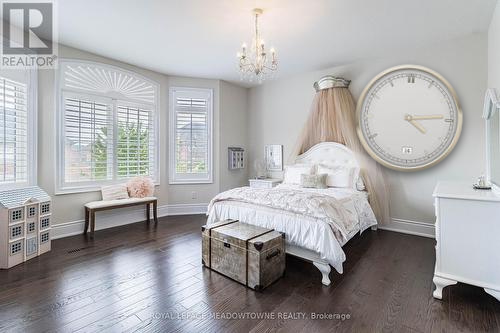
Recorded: 4 h 14 min
